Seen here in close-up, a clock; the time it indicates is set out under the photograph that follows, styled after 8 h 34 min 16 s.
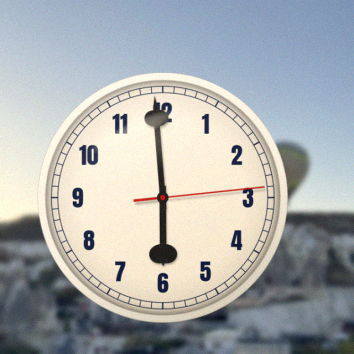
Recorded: 5 h 59 min 14 s
